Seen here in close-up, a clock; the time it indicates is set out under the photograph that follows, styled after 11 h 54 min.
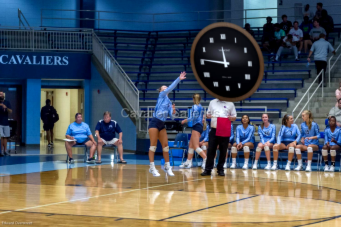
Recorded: 11 h 46 min
